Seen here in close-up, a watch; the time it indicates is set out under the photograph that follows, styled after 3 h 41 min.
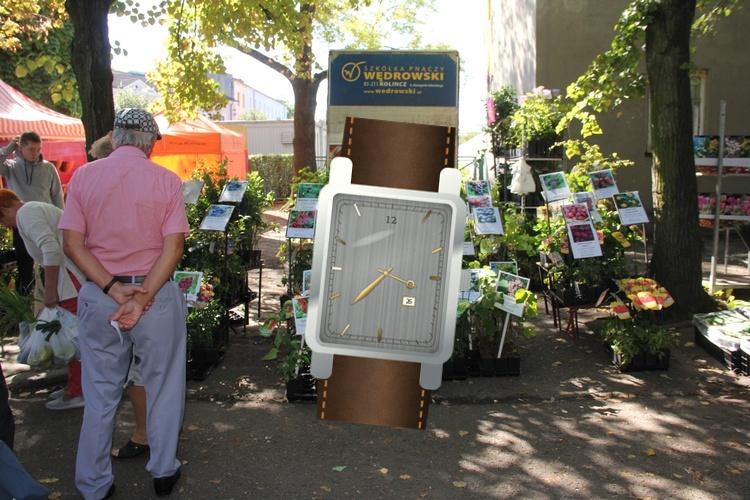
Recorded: 3 h 37 min
